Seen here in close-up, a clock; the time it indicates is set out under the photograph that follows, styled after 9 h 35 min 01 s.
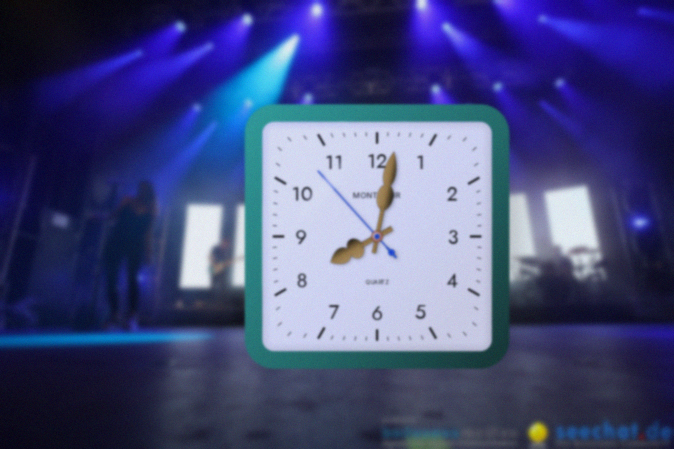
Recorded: 8 h 01 min 53 s
